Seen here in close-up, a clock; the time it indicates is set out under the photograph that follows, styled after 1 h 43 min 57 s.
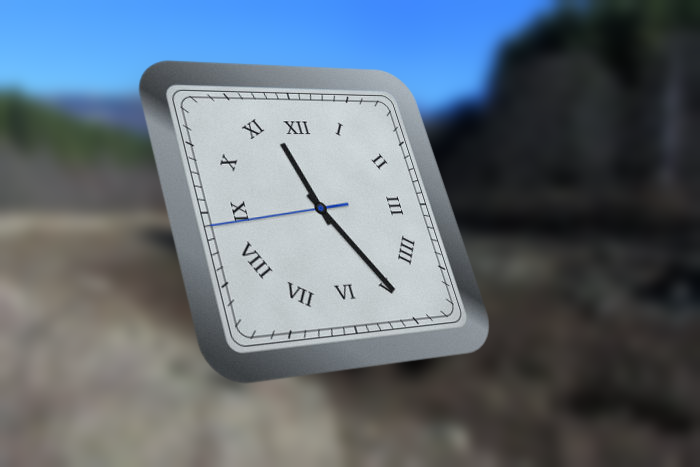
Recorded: 11 h 24 min 44 s
